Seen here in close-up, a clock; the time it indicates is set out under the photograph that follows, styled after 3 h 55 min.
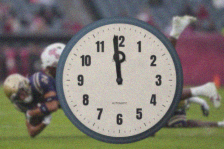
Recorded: 11 h 59 min
